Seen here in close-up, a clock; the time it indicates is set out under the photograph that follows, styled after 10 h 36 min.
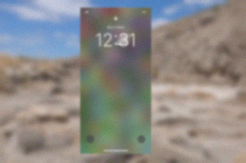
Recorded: 12 h 31 min
